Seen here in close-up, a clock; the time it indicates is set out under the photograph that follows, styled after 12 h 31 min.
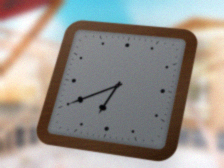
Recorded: 6 h 40 min
